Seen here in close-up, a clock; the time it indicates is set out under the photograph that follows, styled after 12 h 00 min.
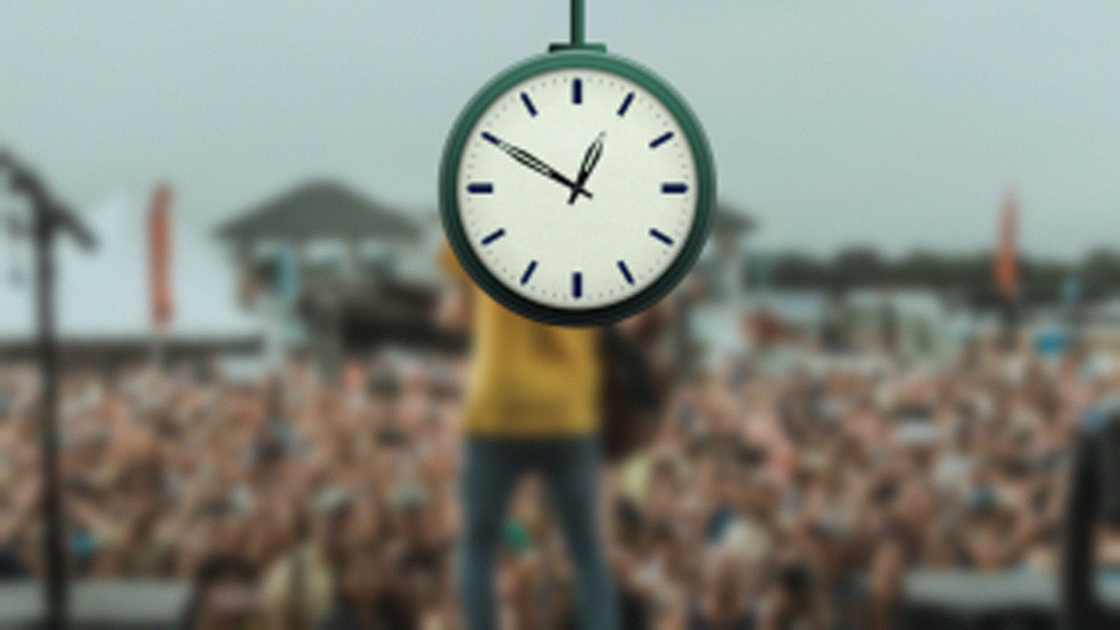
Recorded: 12 h 50 min
